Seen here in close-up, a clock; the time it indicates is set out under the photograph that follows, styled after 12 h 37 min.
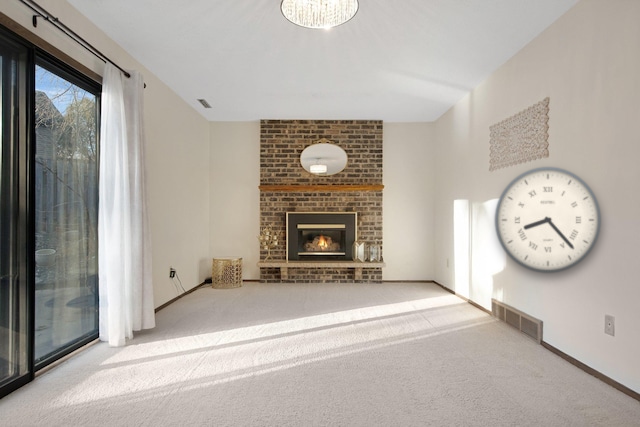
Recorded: 8 h 23 min
